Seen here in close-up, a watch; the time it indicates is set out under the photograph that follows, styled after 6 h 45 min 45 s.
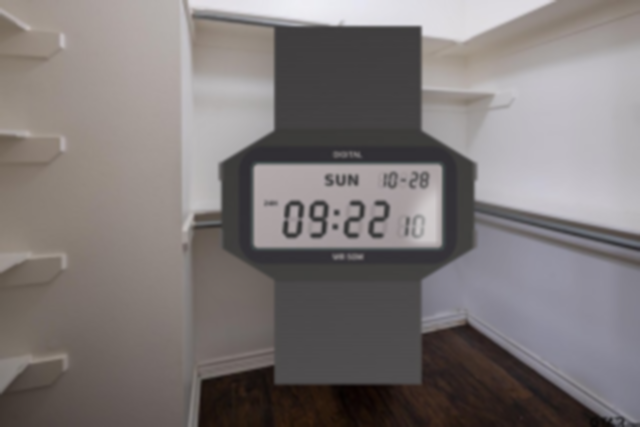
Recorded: 9 h 22 min 10 s
